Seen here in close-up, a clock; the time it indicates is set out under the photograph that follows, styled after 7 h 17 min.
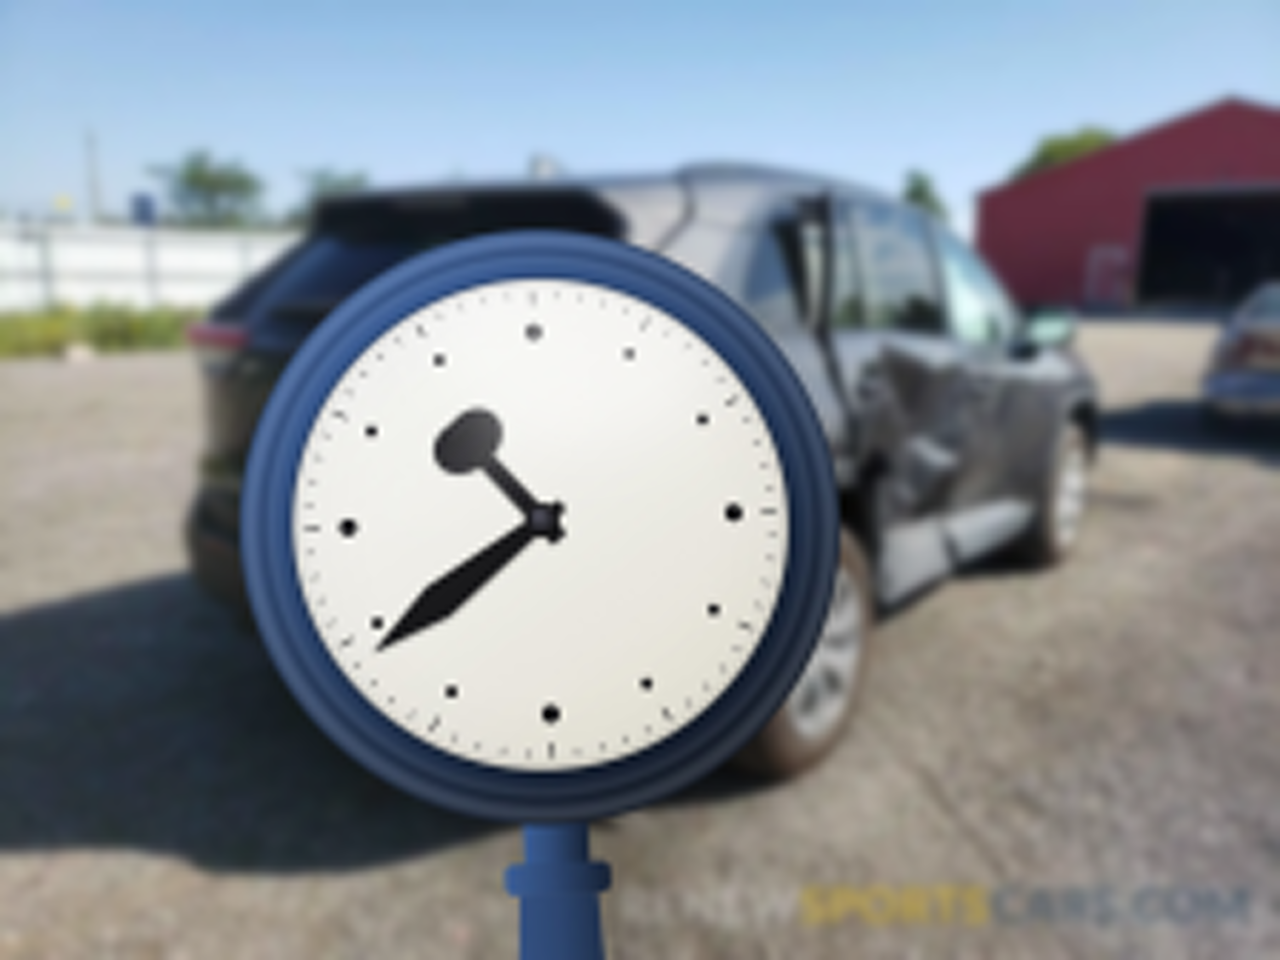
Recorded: 10 h 39 min
